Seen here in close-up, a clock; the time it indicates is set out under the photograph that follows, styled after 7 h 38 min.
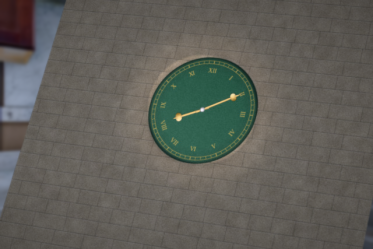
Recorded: 8 h 10 min
